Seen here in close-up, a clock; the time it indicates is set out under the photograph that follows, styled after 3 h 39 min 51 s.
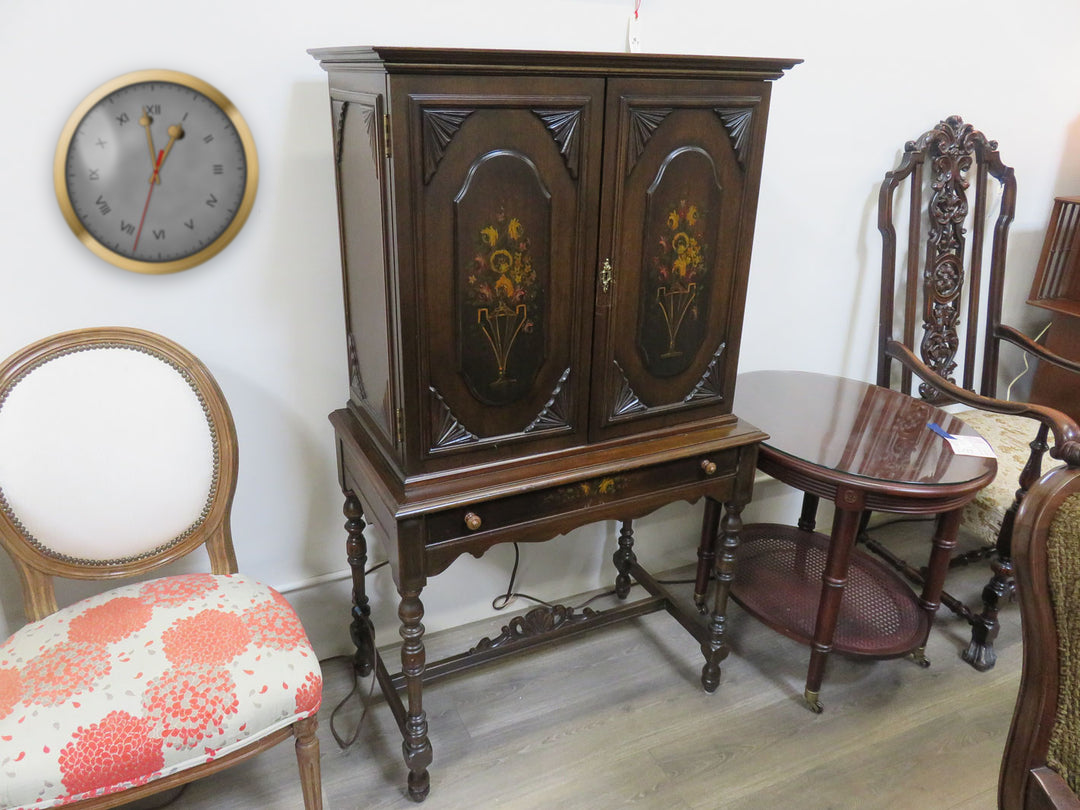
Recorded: 12 h 58 min 33 s
